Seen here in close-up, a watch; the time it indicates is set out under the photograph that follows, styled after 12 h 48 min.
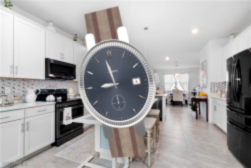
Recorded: 8 h 58 min
